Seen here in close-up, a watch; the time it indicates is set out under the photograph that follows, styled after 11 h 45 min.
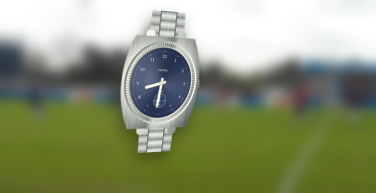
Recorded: 8 h 31 min
